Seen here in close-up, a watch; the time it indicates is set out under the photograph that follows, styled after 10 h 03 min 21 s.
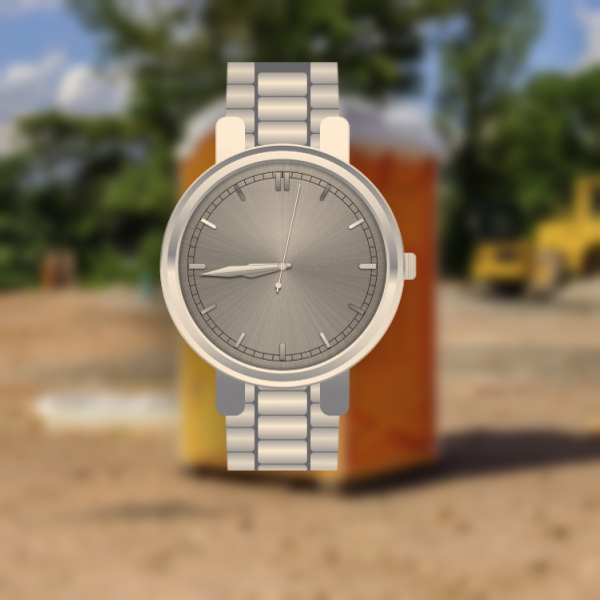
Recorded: 8 h 44 min 02 s
